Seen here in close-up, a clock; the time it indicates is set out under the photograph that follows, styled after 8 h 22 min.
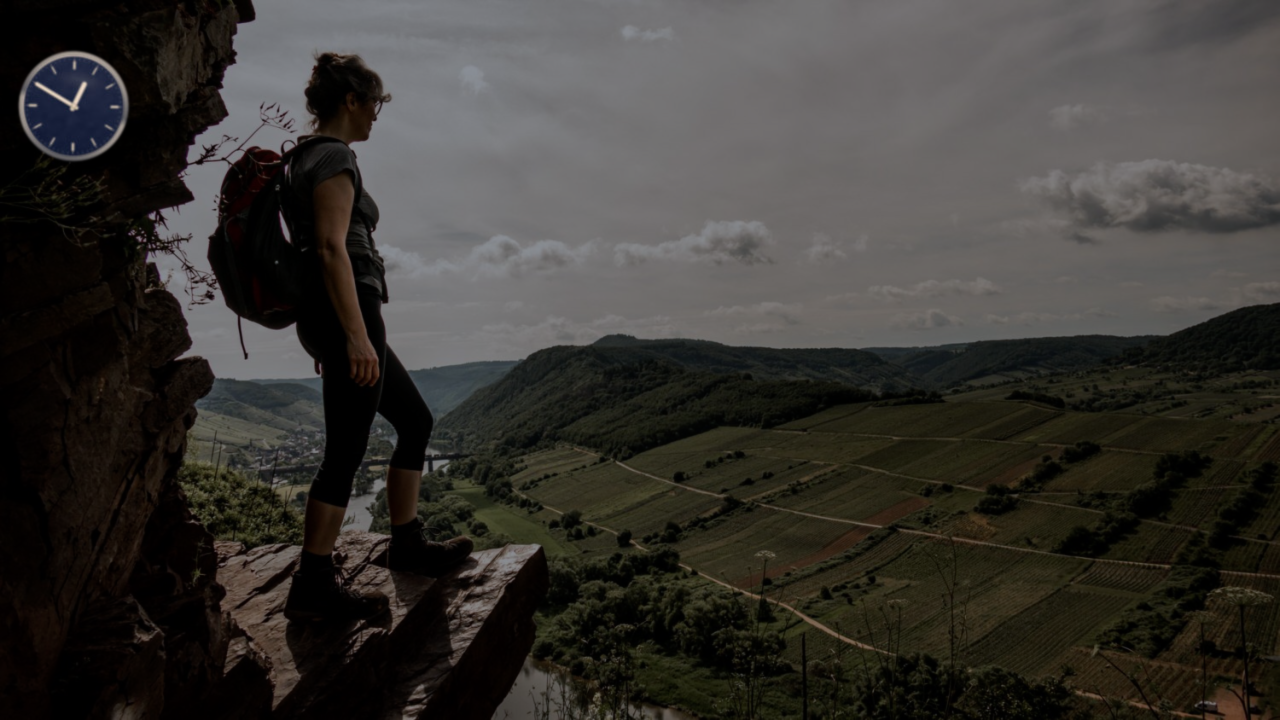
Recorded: 12 h 50 min
